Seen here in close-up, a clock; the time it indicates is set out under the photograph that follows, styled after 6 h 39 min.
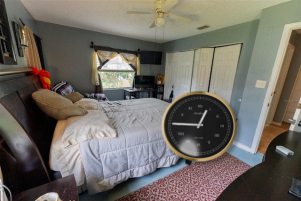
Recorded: 12 h 45 min
